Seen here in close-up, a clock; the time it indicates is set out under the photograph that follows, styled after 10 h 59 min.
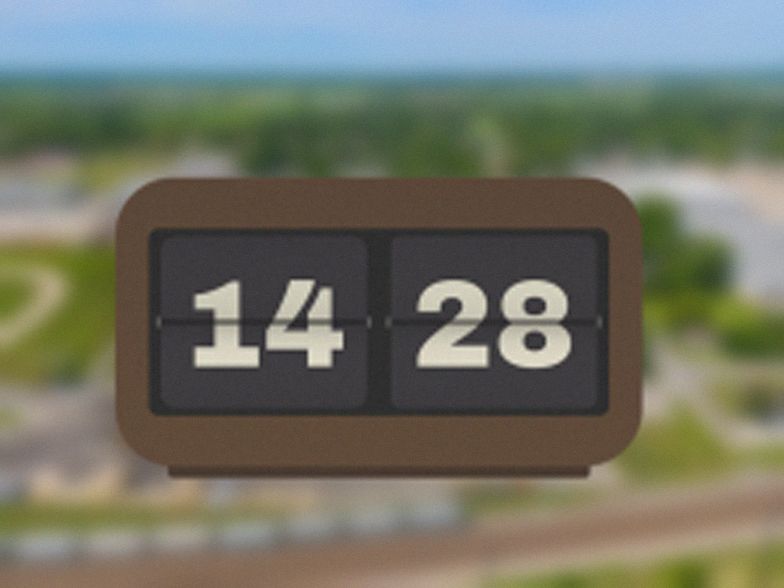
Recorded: 14 h 28 min
